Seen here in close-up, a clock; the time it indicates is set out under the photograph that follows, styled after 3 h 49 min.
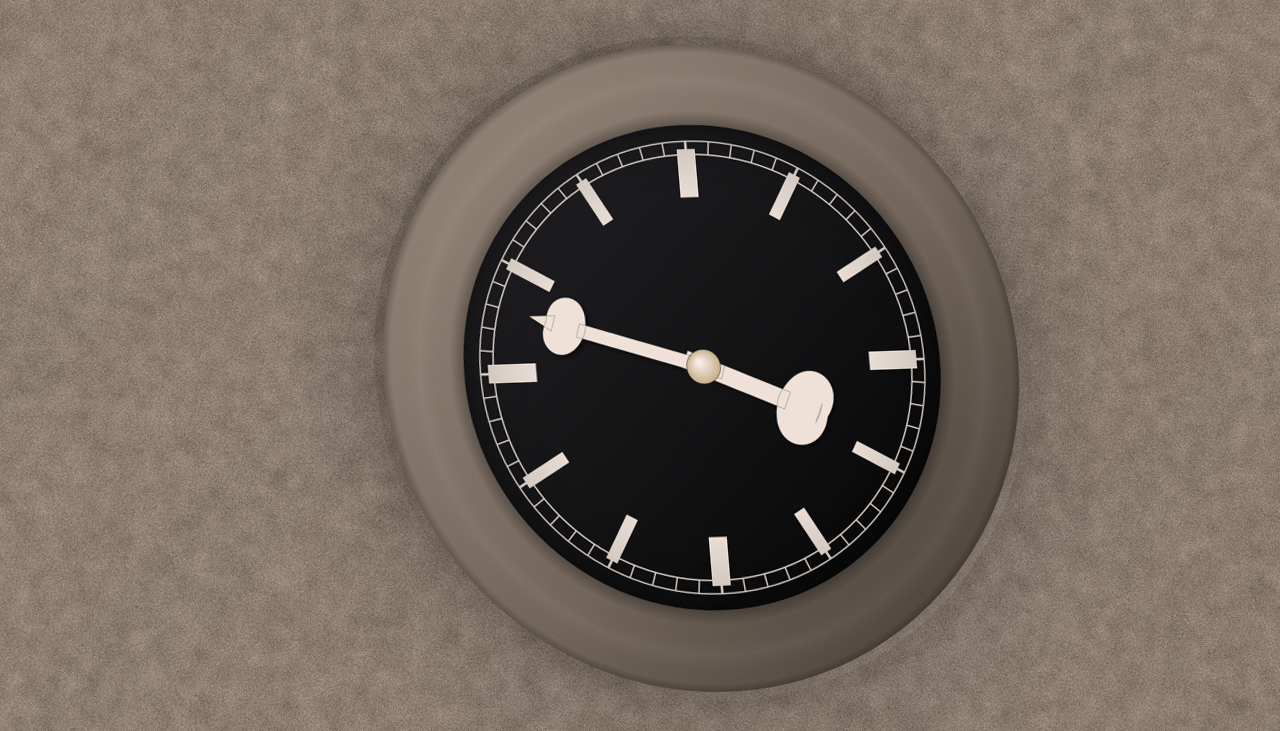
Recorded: 3 h 48 min
